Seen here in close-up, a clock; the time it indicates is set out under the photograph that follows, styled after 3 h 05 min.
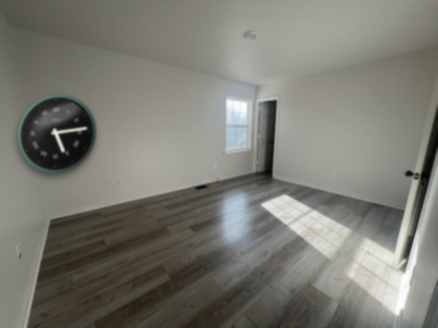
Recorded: 5 h 14 min
